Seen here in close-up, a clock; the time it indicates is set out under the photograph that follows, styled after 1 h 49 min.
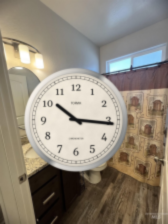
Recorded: 10 h 16 min
